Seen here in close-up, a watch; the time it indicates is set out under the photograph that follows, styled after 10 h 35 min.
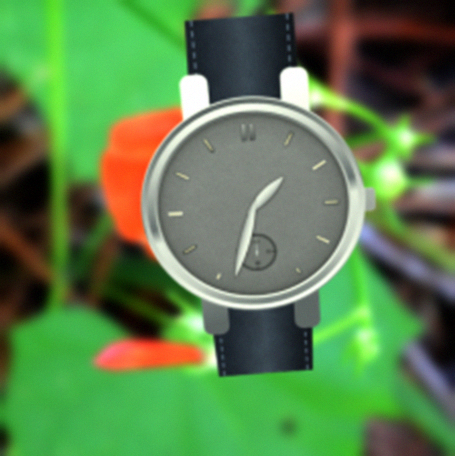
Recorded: 1 h 33 min
